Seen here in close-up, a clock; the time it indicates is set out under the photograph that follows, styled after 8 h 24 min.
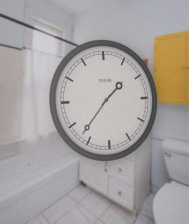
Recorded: 1 h 37 min
